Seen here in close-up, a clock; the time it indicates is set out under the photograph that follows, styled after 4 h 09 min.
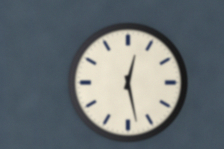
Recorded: 12 h 28 min
